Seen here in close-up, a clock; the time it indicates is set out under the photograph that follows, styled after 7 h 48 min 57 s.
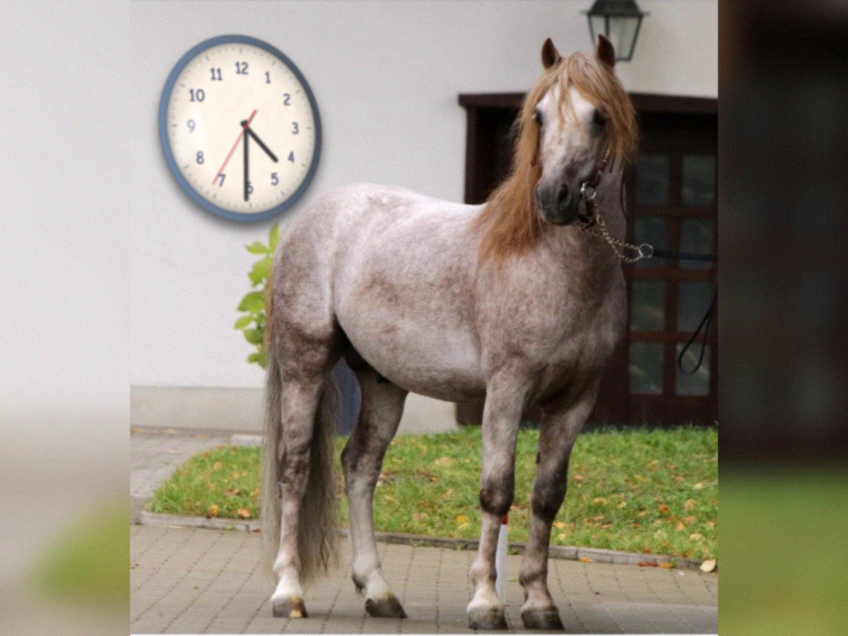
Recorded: 4 h 30 min 36 s
